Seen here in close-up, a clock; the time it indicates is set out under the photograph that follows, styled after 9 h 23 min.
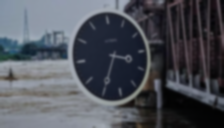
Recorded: 3 h 35 min
